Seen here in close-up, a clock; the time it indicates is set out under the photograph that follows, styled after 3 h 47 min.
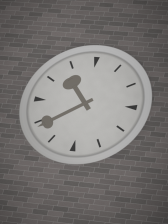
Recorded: 10 h 39 min
